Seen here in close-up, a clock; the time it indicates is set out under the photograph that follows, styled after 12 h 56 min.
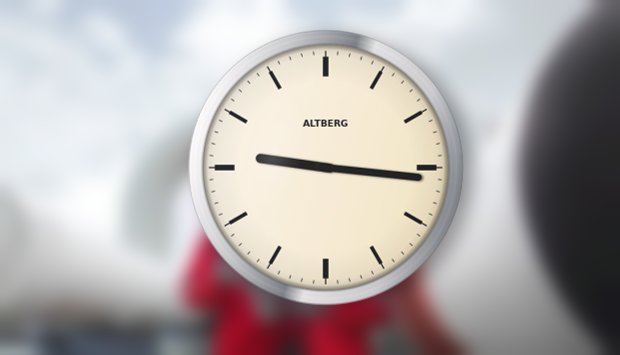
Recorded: 9 h 16 min
